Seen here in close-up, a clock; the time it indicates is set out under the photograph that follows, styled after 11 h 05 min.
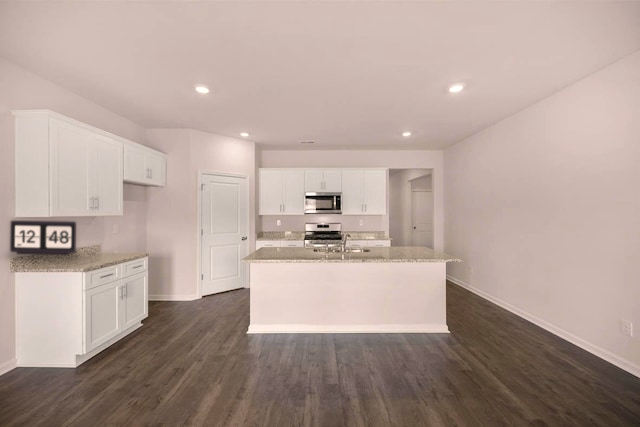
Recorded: 12 h 48 min
